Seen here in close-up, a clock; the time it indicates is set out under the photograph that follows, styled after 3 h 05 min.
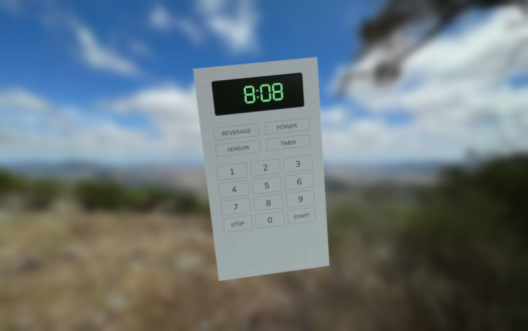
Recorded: 8 h 08 min
